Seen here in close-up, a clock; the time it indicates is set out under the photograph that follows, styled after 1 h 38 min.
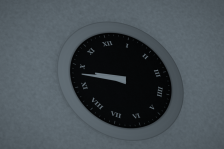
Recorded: 9 h 48 min
